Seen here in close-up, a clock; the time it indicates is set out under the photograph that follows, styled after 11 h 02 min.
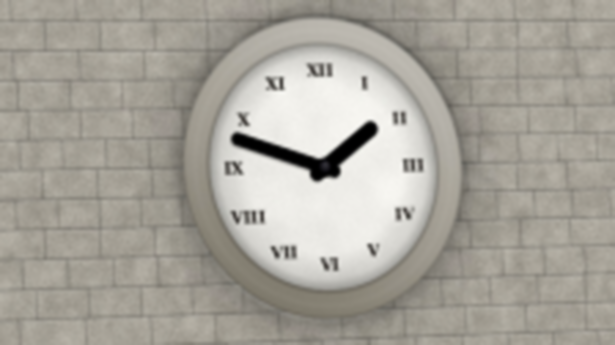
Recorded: 1 h 48 min
